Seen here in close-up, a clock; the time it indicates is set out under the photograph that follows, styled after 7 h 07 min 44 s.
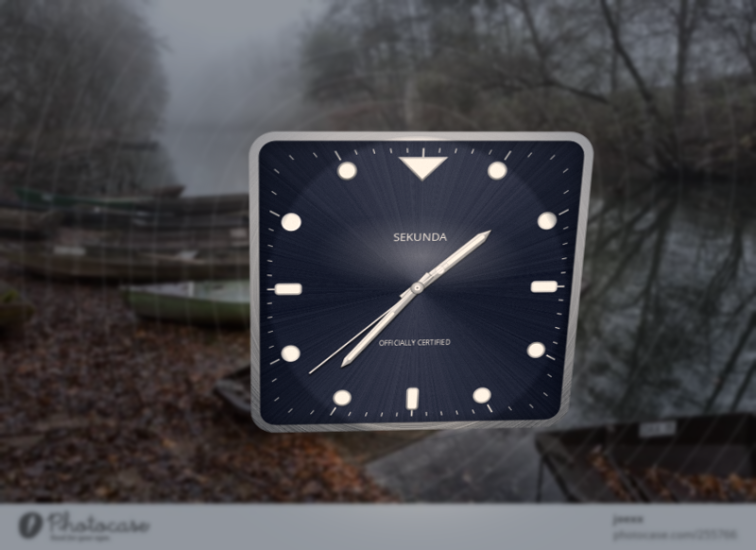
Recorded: 1 h 36 min 38 s
